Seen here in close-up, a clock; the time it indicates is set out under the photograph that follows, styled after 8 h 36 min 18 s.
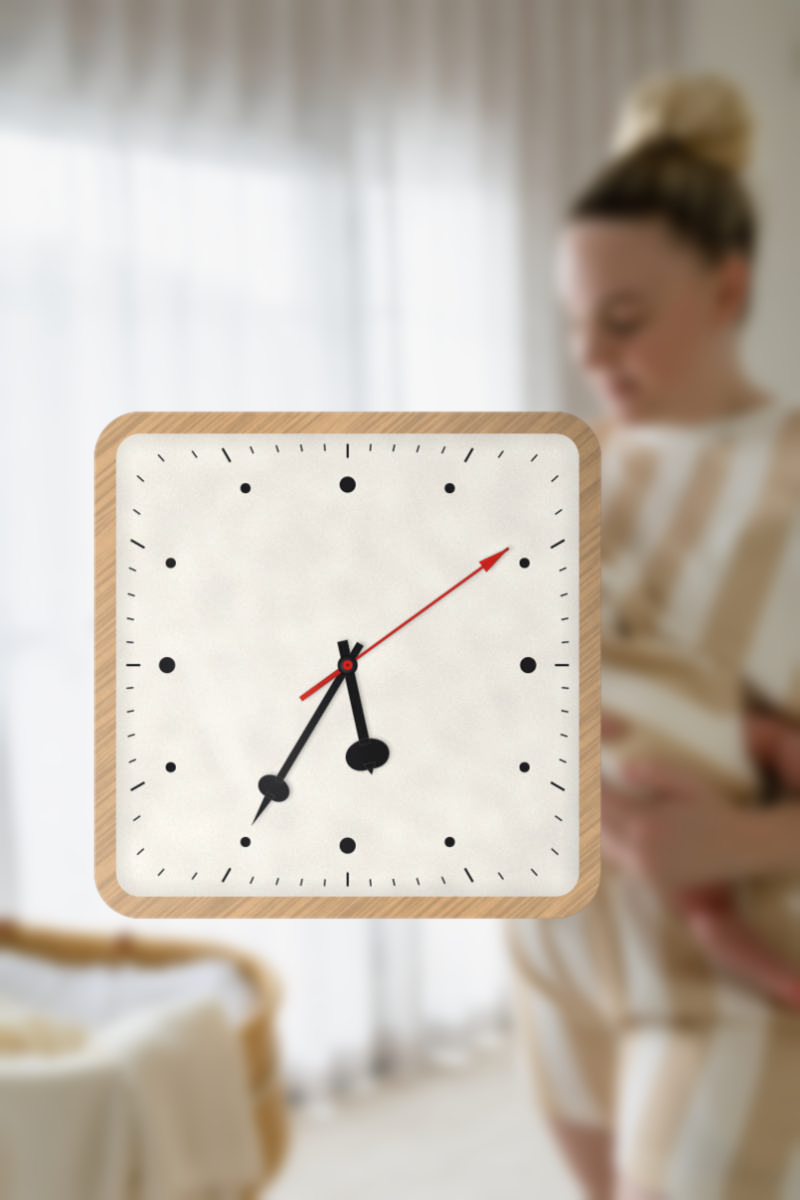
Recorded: 5 h 35 min 09 s
